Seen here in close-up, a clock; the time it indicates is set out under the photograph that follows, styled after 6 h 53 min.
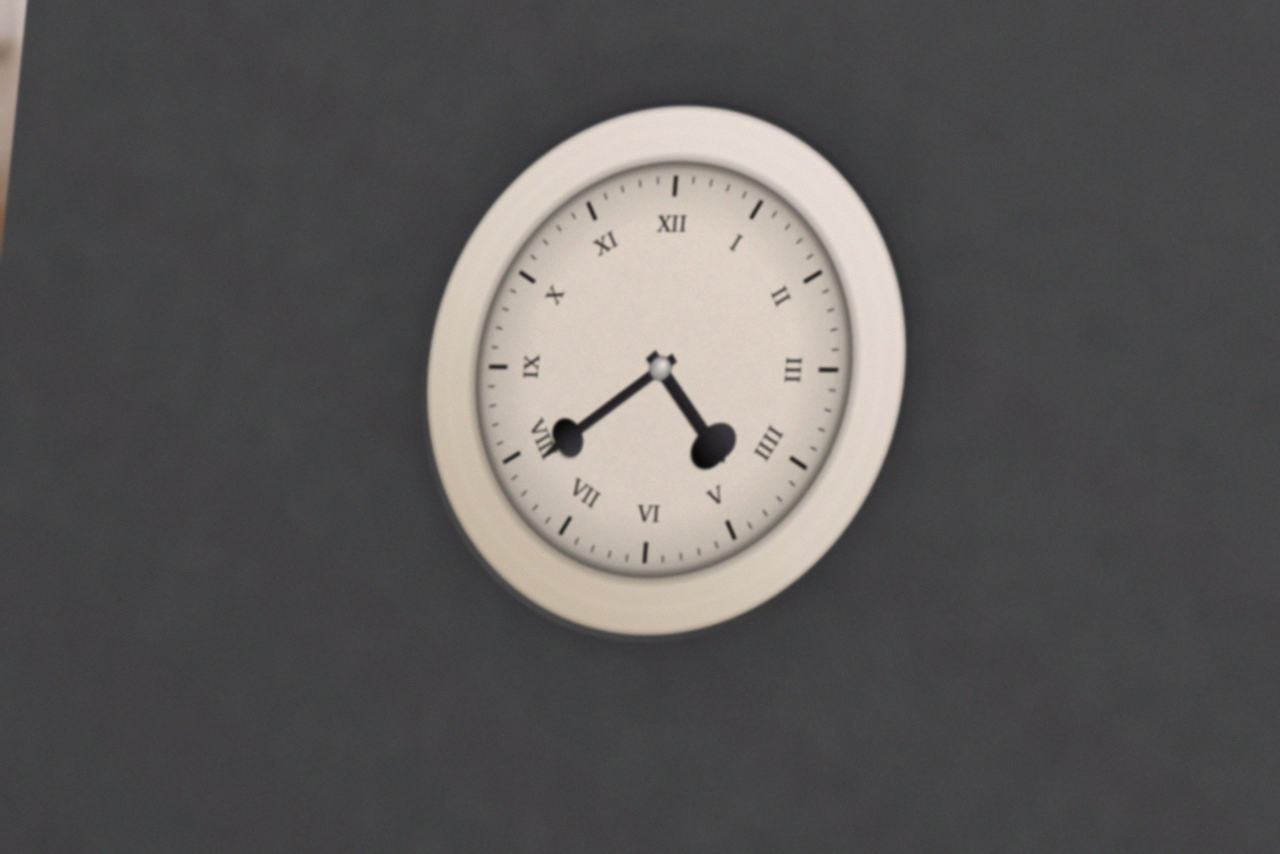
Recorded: 4 h 39 min
